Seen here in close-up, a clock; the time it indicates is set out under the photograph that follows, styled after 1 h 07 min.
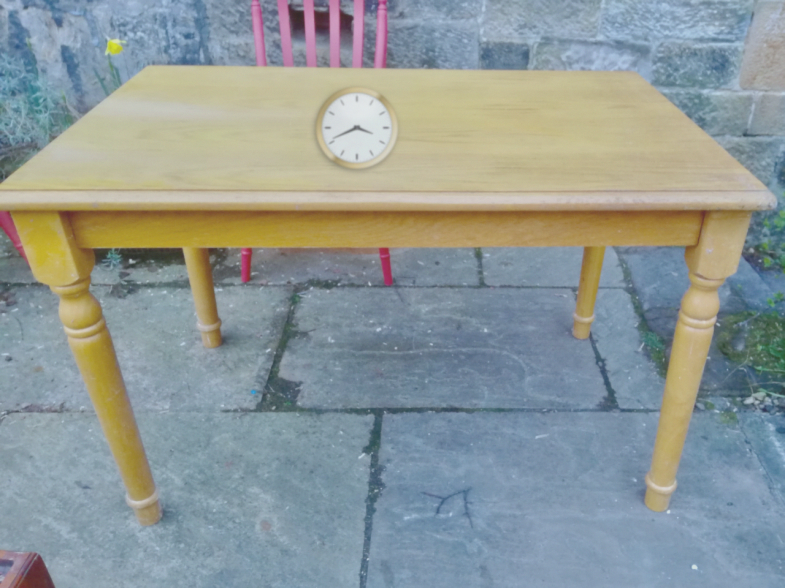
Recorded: 3 h 41 min
